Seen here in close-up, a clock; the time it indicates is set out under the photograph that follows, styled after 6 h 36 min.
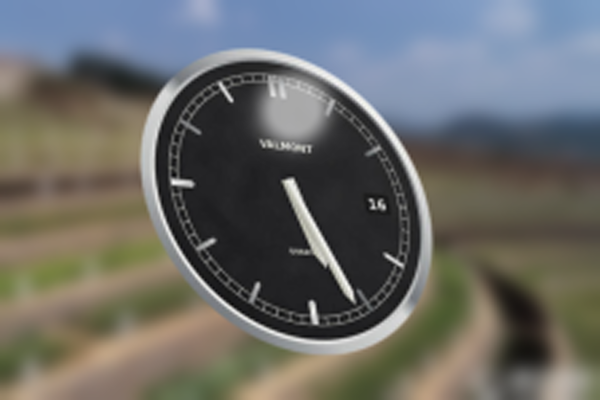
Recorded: 5 h 26 min
